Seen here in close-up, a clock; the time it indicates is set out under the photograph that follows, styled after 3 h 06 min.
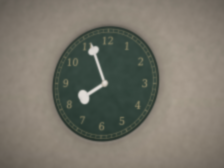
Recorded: 7 h 56 min
